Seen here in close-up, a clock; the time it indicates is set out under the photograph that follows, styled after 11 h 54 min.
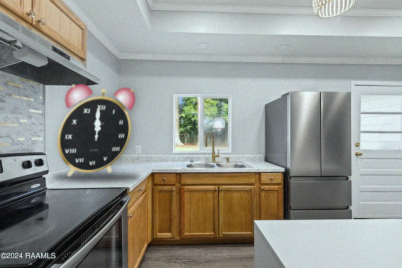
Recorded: 11 h 59 min
